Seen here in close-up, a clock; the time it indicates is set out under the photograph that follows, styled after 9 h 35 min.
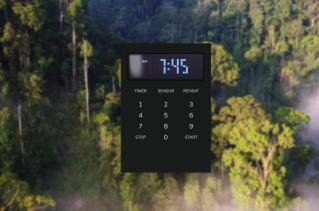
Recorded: 7 h 45 min
